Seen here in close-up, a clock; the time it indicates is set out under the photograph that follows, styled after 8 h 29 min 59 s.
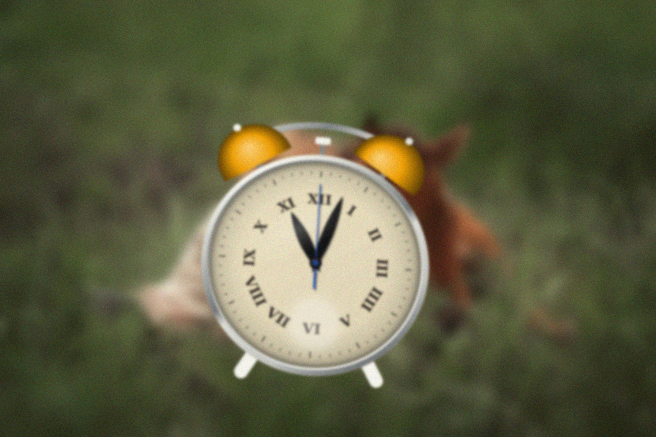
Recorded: 11 h 03 min 00 s
